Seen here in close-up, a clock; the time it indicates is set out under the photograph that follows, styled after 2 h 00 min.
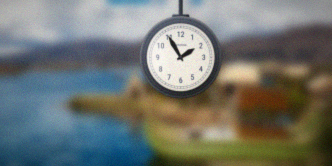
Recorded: 1 h 55 min
